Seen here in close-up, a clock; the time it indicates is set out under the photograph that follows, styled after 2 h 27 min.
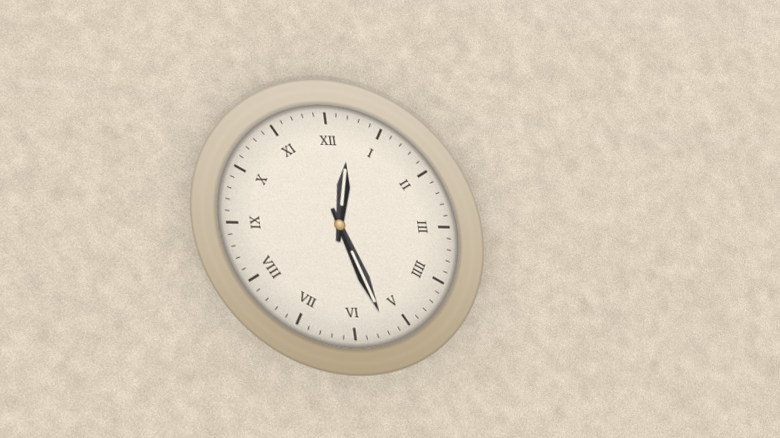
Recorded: 12 h 27 min
